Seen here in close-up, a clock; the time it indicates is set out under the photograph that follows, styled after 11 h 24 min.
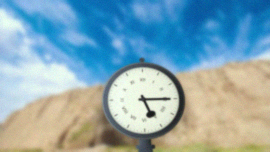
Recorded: 5 h 15 min
